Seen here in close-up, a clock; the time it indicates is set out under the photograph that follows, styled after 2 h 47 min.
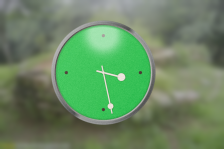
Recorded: 3 h 28 min
